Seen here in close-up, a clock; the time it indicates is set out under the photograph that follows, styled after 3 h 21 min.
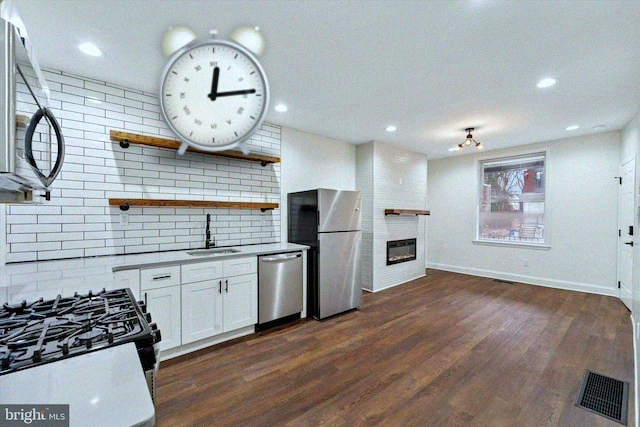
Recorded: 12 h 14 min
